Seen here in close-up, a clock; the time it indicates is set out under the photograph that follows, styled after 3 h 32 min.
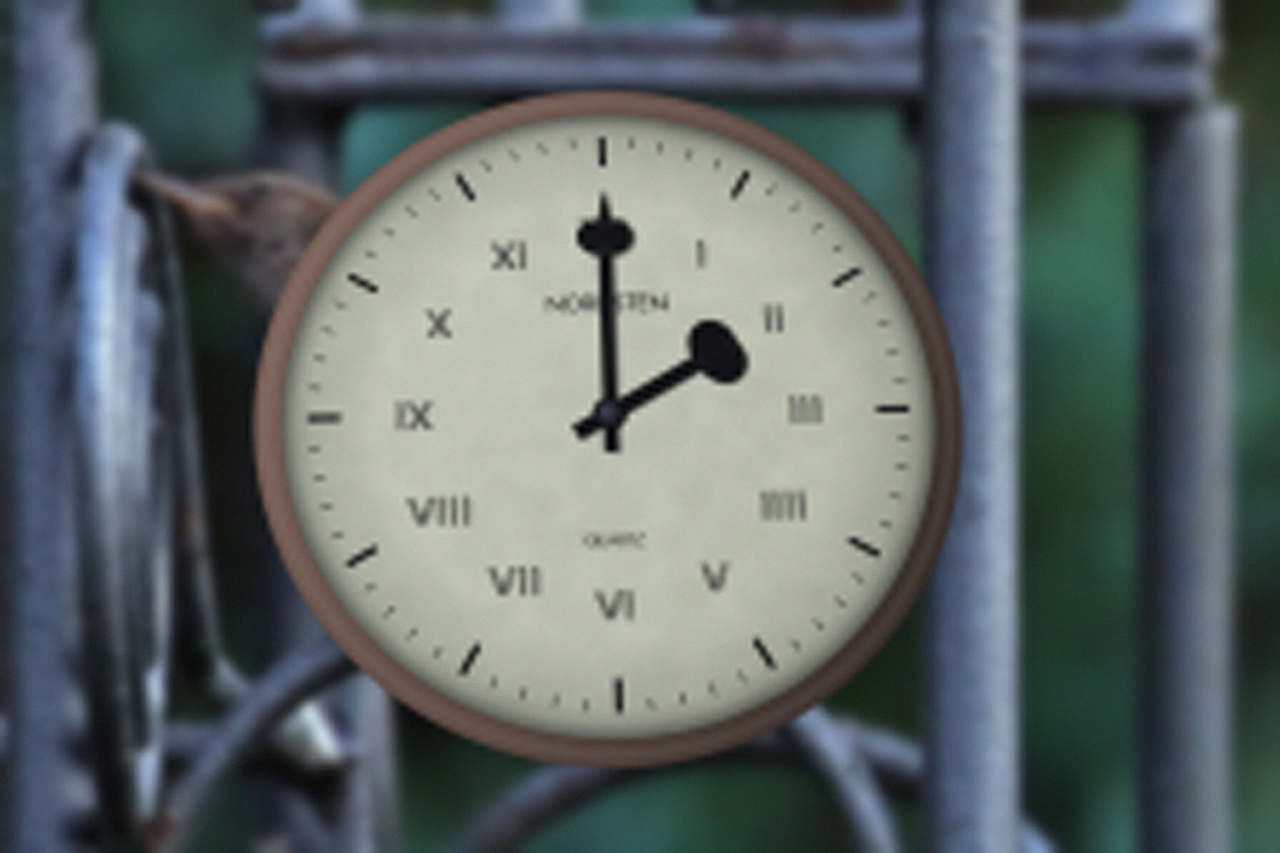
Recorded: 2 h 00 min
